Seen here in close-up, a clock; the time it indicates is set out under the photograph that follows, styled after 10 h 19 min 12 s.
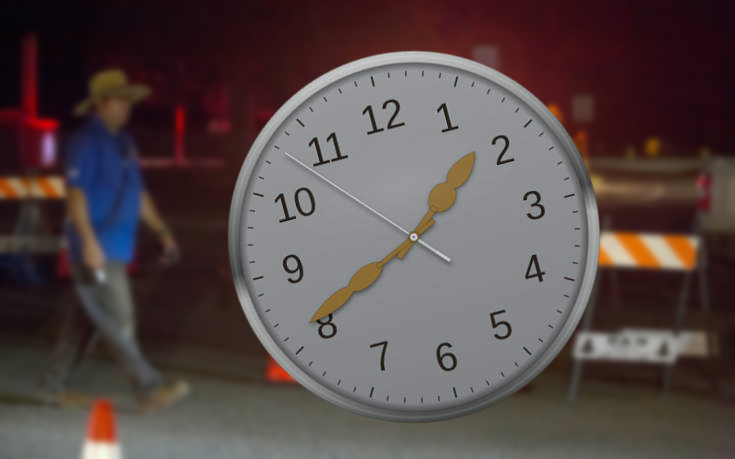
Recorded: 1 h 40 min 53 s
